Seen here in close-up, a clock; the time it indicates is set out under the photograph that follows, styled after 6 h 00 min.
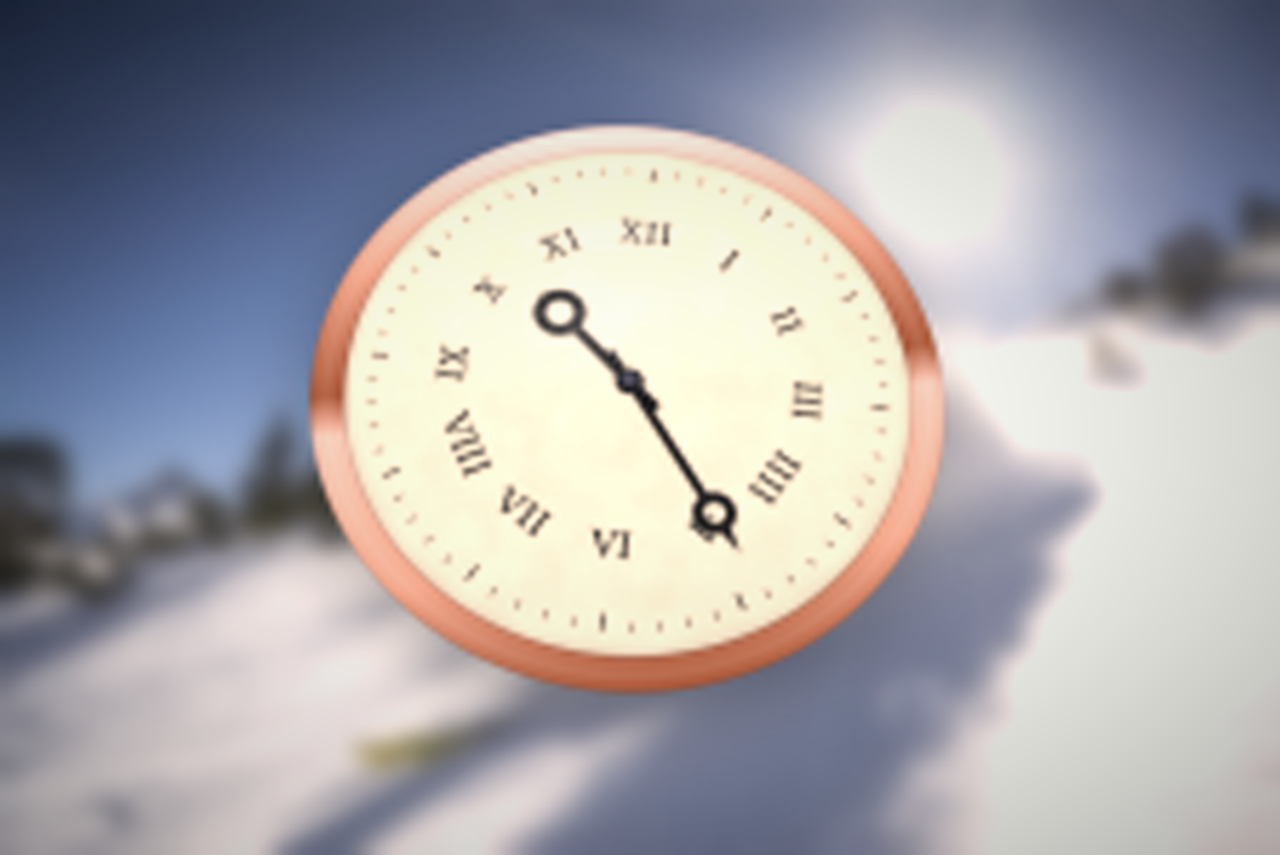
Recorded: 10 h 24 min
